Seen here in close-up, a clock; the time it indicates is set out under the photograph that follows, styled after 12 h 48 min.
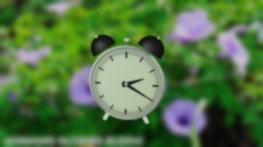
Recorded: 2 h 20 min
